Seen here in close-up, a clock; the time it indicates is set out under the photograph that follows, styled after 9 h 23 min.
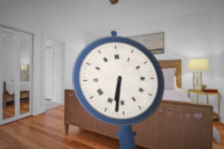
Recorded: 6 h 32 min
